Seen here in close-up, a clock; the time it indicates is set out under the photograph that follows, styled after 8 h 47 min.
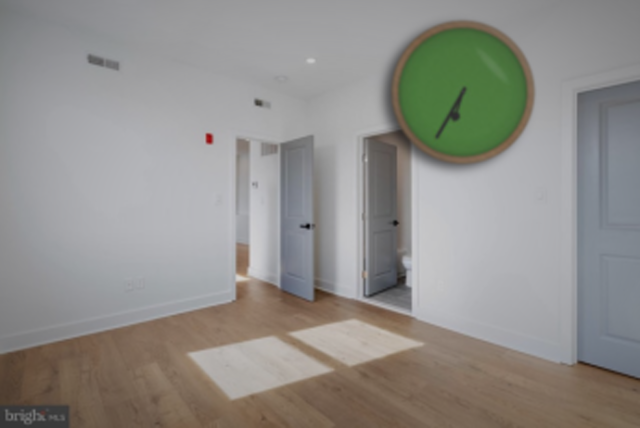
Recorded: 6 h 35 min
